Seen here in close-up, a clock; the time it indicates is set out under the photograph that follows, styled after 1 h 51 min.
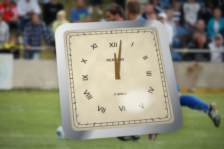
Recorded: 12 h 02 min
